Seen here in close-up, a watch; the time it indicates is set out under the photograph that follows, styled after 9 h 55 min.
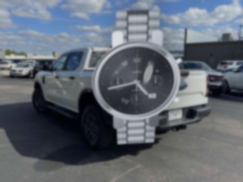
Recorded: 4 h 43 min
